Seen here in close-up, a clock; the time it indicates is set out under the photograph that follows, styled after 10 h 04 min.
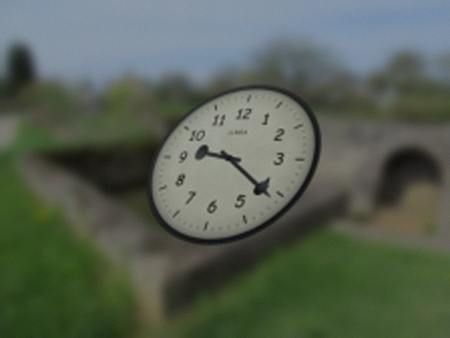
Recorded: 9 h 21 min
